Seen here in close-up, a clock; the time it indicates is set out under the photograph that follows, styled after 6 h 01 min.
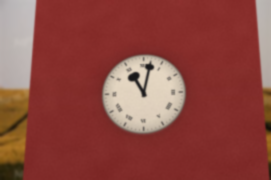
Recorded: 11 h 02 min
